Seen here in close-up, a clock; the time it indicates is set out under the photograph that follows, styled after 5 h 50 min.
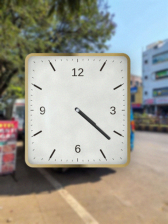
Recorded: 4 h 22 min
